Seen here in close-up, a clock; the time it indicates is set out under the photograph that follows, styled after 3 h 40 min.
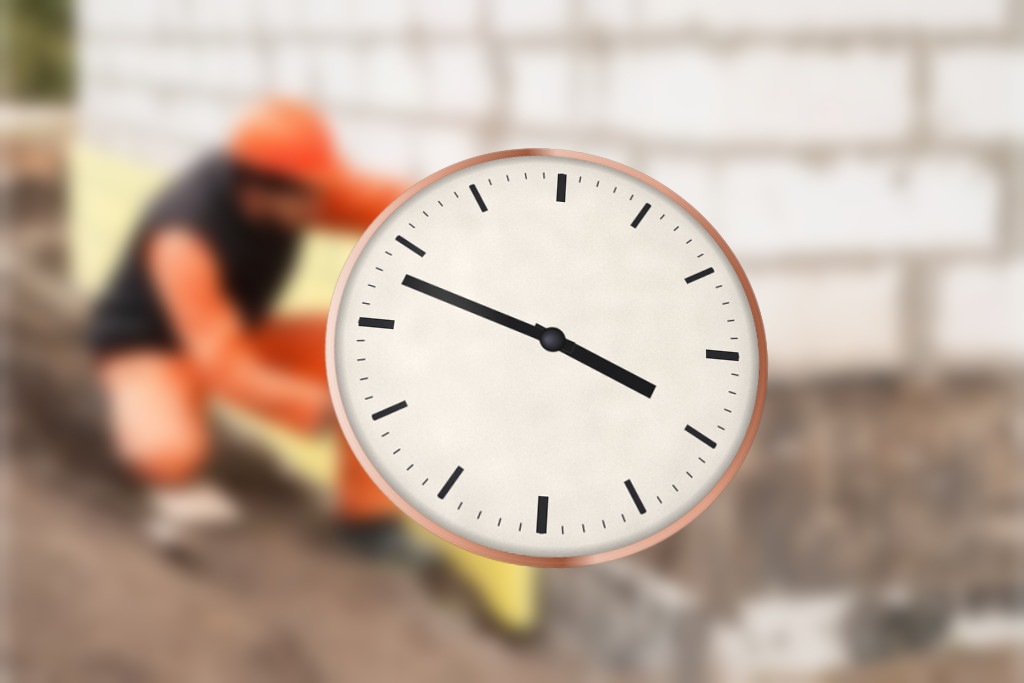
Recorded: 3 h 48 min
